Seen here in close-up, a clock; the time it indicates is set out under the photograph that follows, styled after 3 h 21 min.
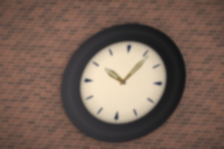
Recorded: 10 h 06 min
